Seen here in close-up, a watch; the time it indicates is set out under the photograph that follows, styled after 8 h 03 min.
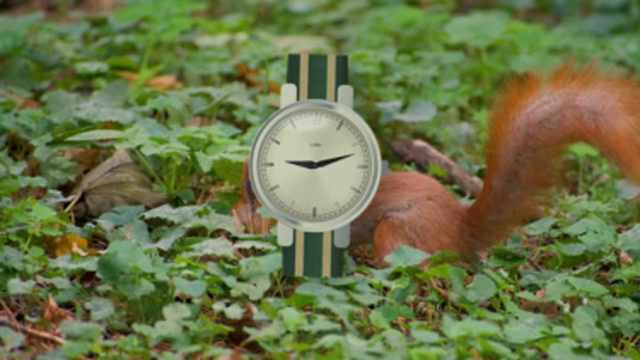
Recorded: 9 h 12 min
